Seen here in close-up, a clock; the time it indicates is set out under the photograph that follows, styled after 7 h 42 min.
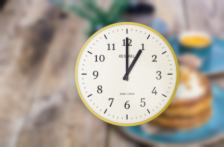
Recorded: 1 h 00 min
